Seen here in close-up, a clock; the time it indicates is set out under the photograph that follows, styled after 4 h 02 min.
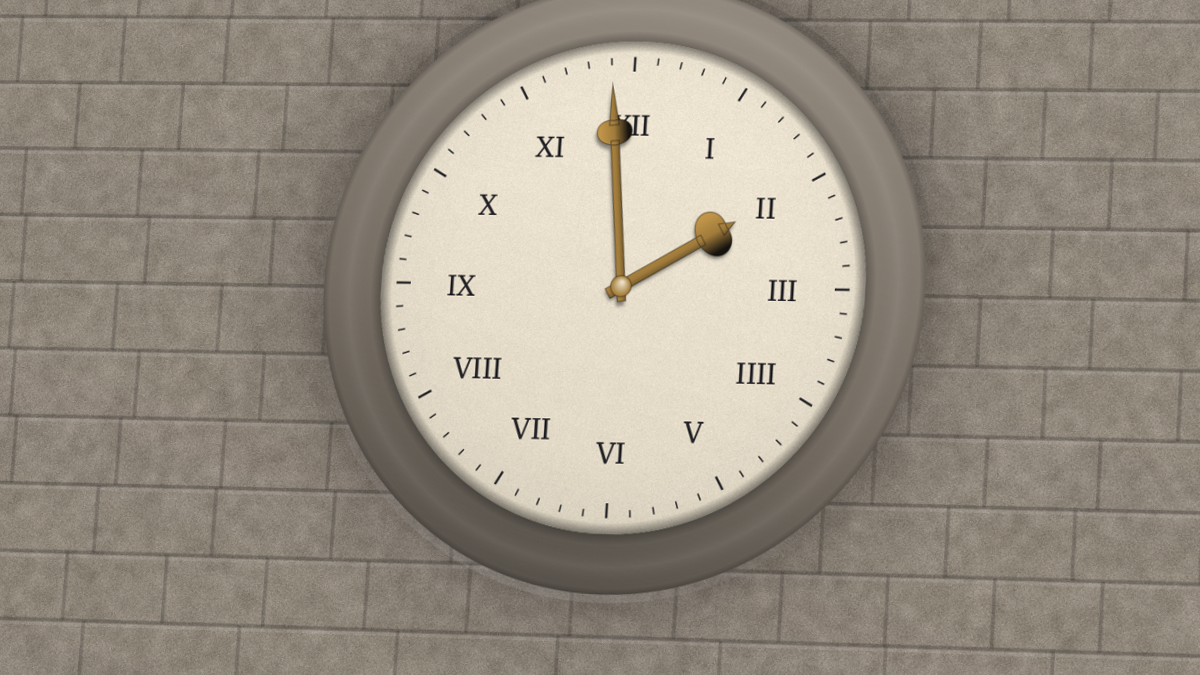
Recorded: 1 h 59 min
